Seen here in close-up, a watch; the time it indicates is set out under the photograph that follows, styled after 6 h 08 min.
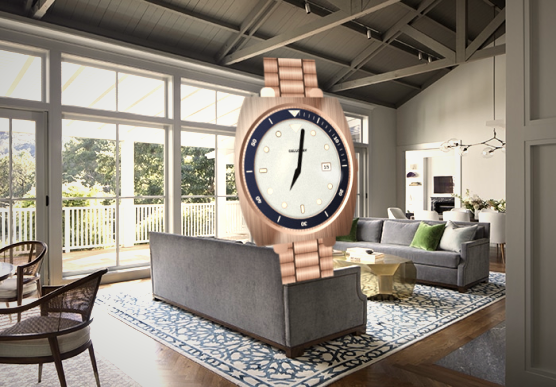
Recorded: 7 h 02 min
